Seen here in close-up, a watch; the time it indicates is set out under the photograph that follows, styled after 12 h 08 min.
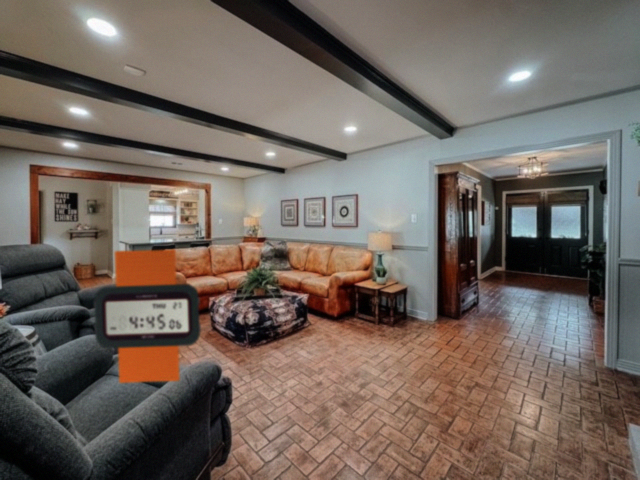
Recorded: 4 h 45 min
